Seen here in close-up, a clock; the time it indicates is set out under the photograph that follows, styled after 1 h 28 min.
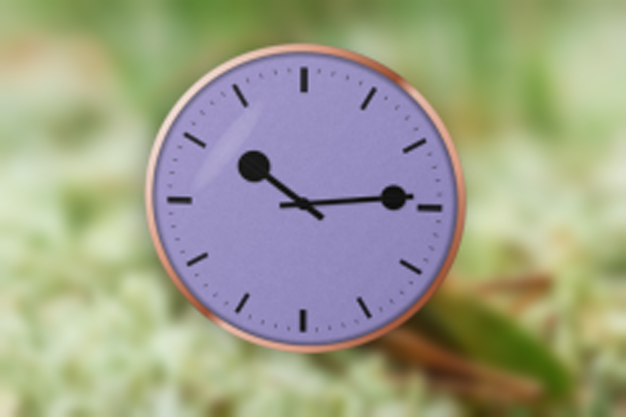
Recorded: 10 h 14 min
